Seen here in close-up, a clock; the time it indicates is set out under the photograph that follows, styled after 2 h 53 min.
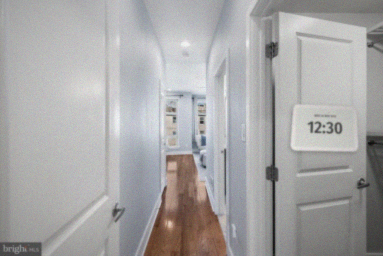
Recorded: 12 h 30 min
